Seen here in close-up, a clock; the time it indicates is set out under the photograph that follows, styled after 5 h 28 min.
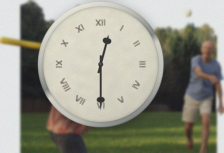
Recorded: 12 h 30 min
